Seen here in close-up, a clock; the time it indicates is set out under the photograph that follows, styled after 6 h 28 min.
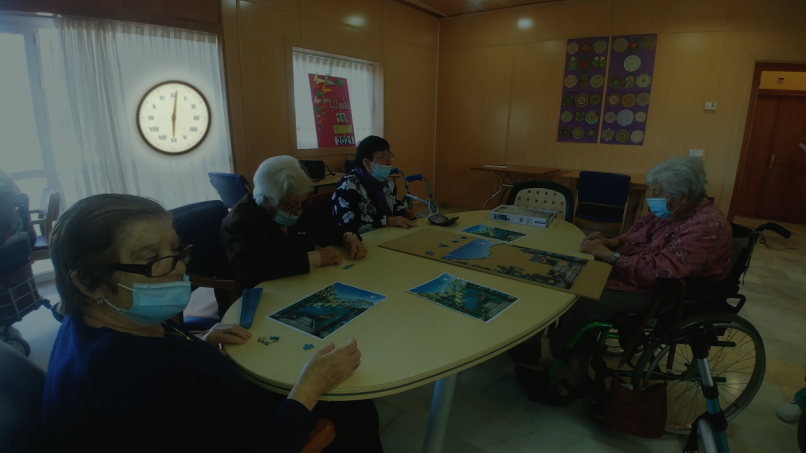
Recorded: 6 h 01 min
